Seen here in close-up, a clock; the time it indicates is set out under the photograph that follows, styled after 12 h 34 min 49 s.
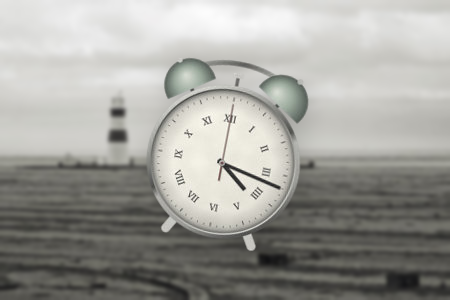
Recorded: 4 h 17 min 00 s
